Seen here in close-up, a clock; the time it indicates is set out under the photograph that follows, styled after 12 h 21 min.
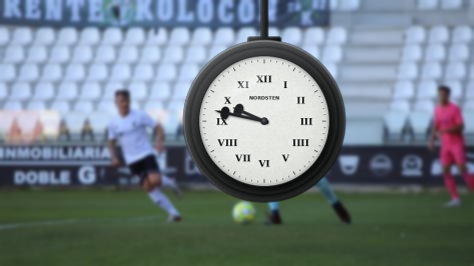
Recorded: 9 h 47 min
